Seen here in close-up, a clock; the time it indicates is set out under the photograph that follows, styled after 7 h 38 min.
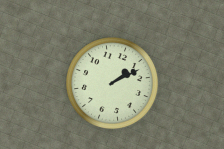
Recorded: 1 h 07 min
